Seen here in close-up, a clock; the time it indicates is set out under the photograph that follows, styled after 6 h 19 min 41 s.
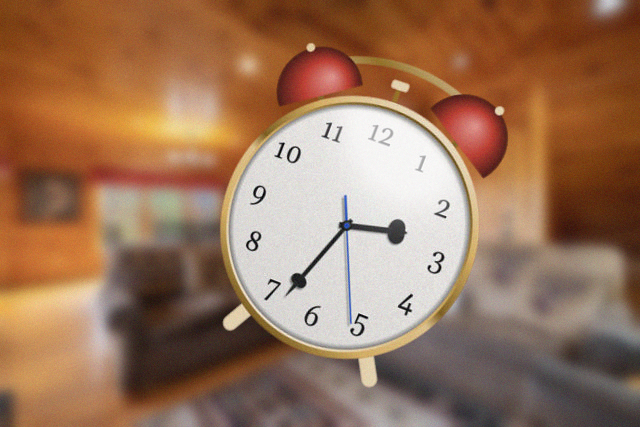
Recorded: 2 h 33 min 26 s
